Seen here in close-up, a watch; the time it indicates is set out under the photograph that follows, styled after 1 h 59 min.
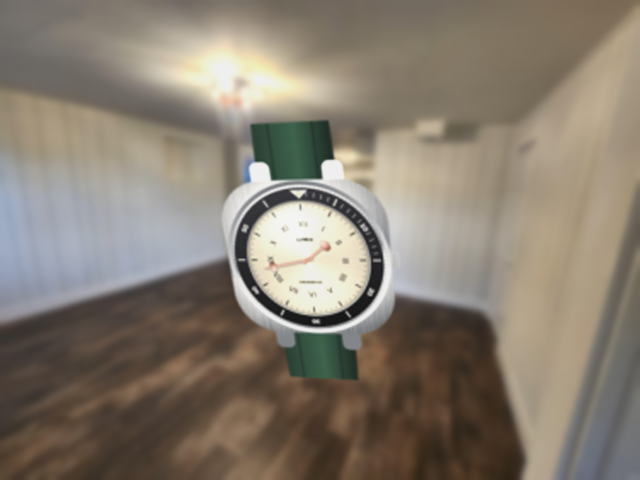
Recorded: 1 h 43 min
